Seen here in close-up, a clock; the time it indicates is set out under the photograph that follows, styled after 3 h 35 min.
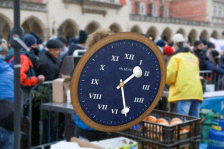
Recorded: 1 h 26 min
